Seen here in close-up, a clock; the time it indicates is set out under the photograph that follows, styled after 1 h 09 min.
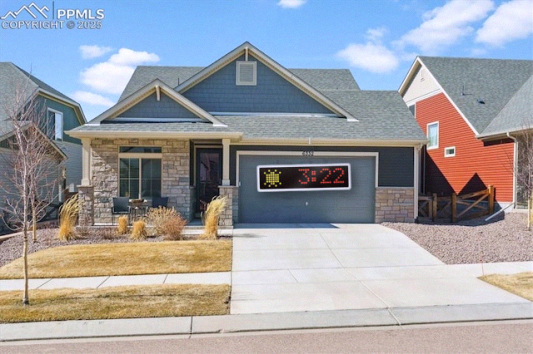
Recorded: 3 h 22 min
